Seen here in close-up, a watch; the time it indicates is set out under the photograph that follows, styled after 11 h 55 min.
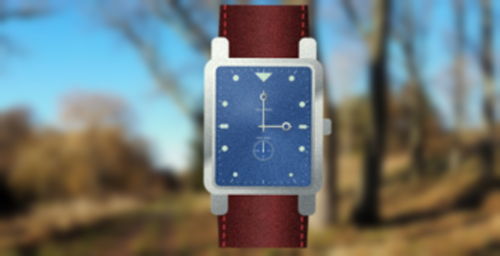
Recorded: 3 h 00 min
